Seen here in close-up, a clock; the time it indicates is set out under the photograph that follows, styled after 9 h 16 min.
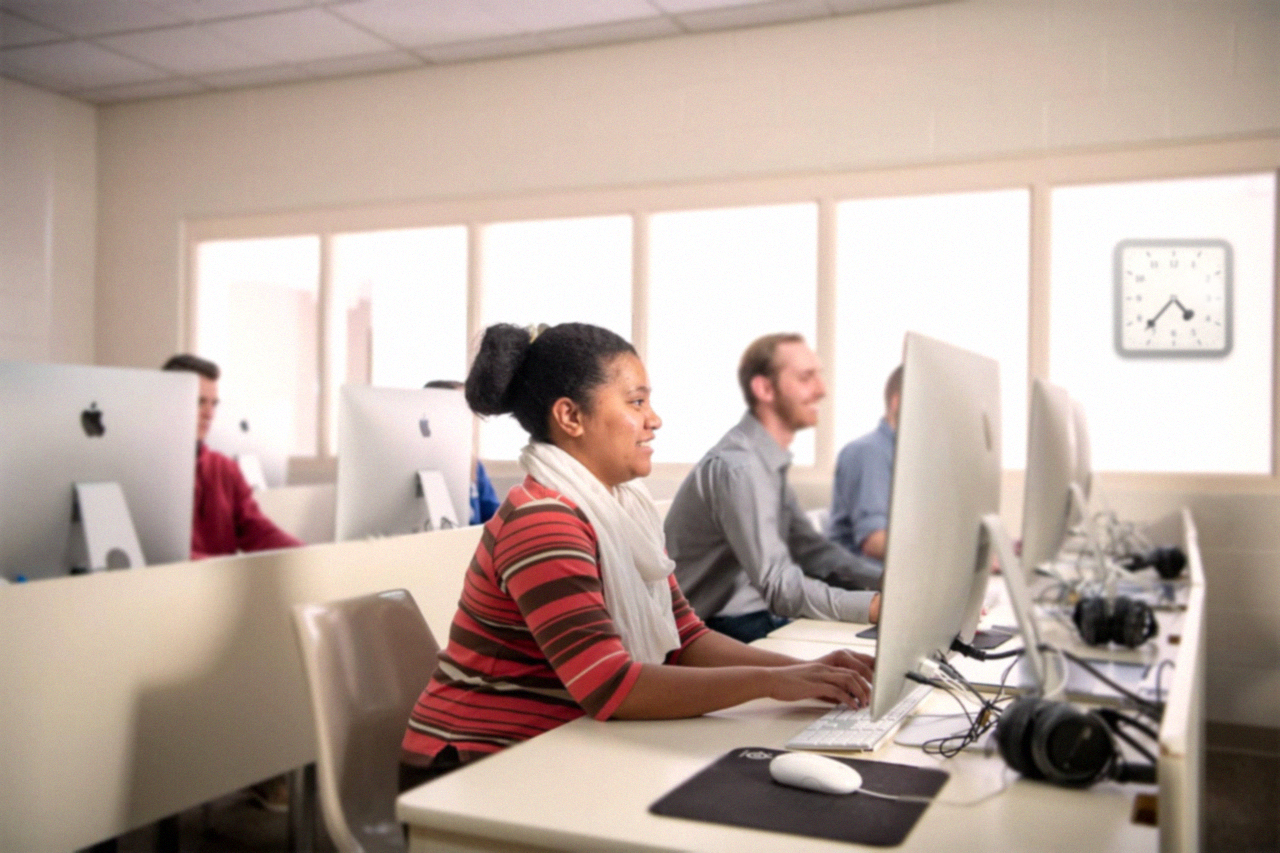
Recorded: 4 h 37 min
